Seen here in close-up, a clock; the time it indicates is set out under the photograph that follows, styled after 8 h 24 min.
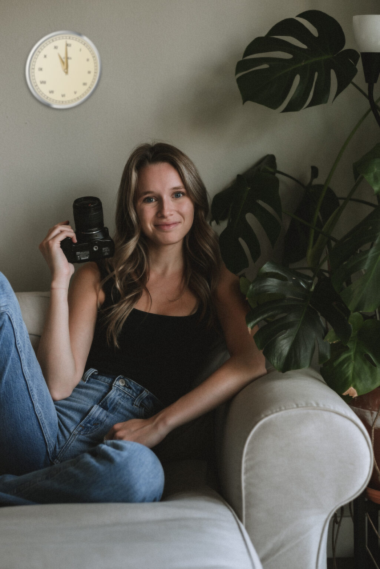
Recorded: 10 h 59 min
